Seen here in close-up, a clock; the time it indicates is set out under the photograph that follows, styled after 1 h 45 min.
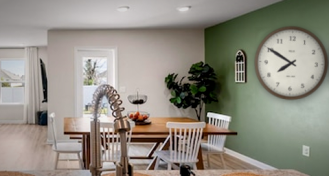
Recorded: 7 h 50 min
